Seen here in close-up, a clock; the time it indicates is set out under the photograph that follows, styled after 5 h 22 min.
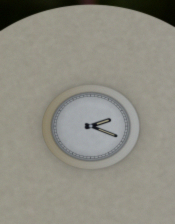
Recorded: 2 h 19 min
